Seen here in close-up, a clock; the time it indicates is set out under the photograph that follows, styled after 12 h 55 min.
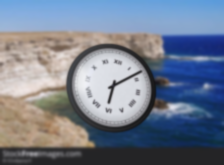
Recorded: 6 h 08 min
